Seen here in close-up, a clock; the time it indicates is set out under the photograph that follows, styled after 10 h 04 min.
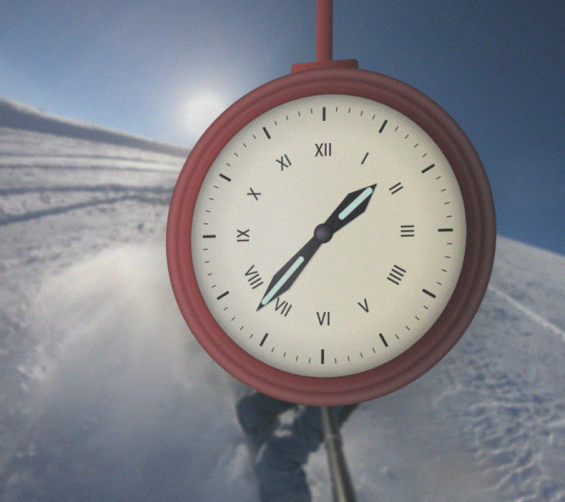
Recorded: 1 h 37 min
